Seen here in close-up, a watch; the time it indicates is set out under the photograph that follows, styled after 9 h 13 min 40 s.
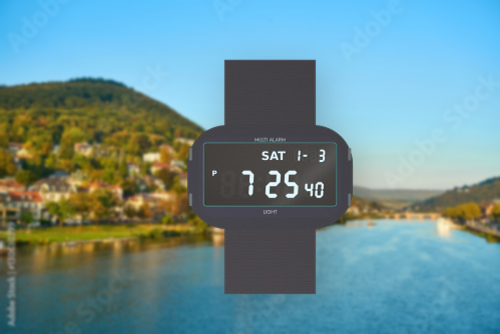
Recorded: 7 h 25 min 40 s
